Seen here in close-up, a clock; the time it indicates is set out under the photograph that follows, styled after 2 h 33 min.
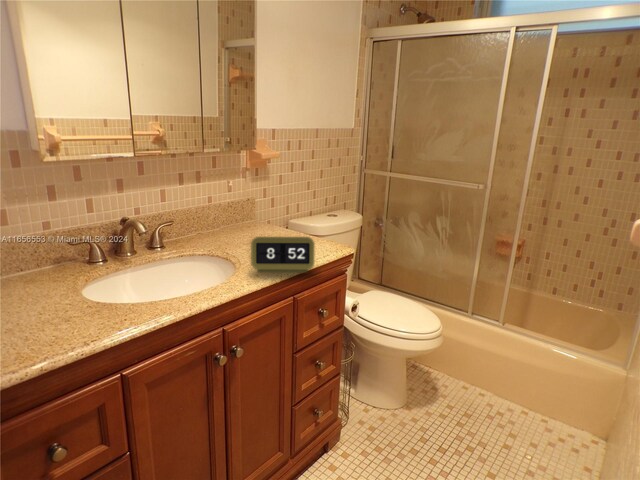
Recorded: 8 h 52 min
